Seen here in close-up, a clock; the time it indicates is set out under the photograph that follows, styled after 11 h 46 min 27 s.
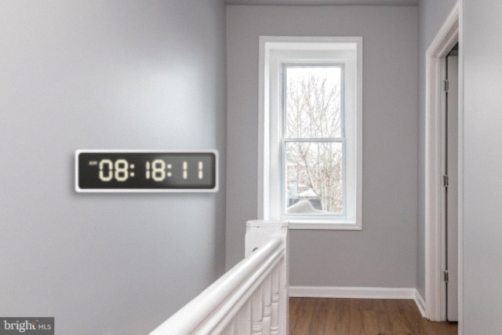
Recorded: 8 h 18 min 11 s
